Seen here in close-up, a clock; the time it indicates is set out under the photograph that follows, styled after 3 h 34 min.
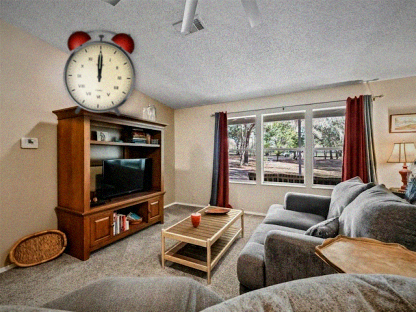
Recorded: 12 h 00 min
